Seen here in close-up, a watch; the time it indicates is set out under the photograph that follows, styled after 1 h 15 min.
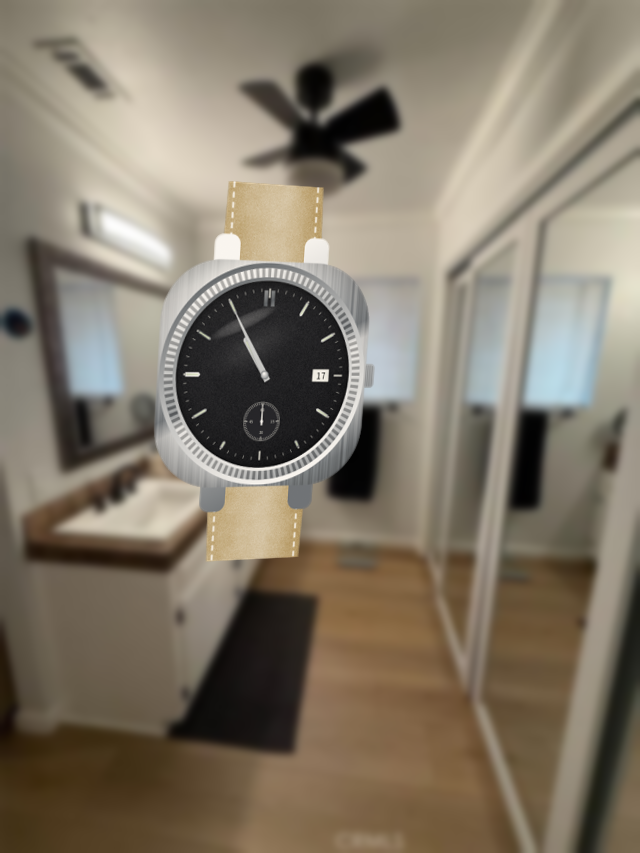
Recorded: 10 h 55 min
